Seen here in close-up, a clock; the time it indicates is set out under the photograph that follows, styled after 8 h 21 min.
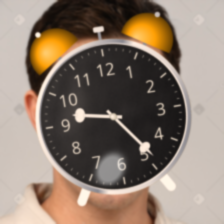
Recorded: 9 h 24 min
